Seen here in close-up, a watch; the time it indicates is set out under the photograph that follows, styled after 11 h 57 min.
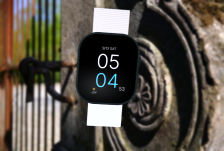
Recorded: 5 h 04 min
